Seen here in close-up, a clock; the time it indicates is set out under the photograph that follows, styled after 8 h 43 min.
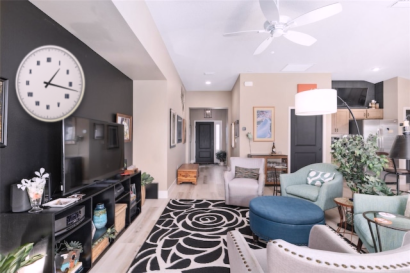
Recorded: 1 h 17 min
